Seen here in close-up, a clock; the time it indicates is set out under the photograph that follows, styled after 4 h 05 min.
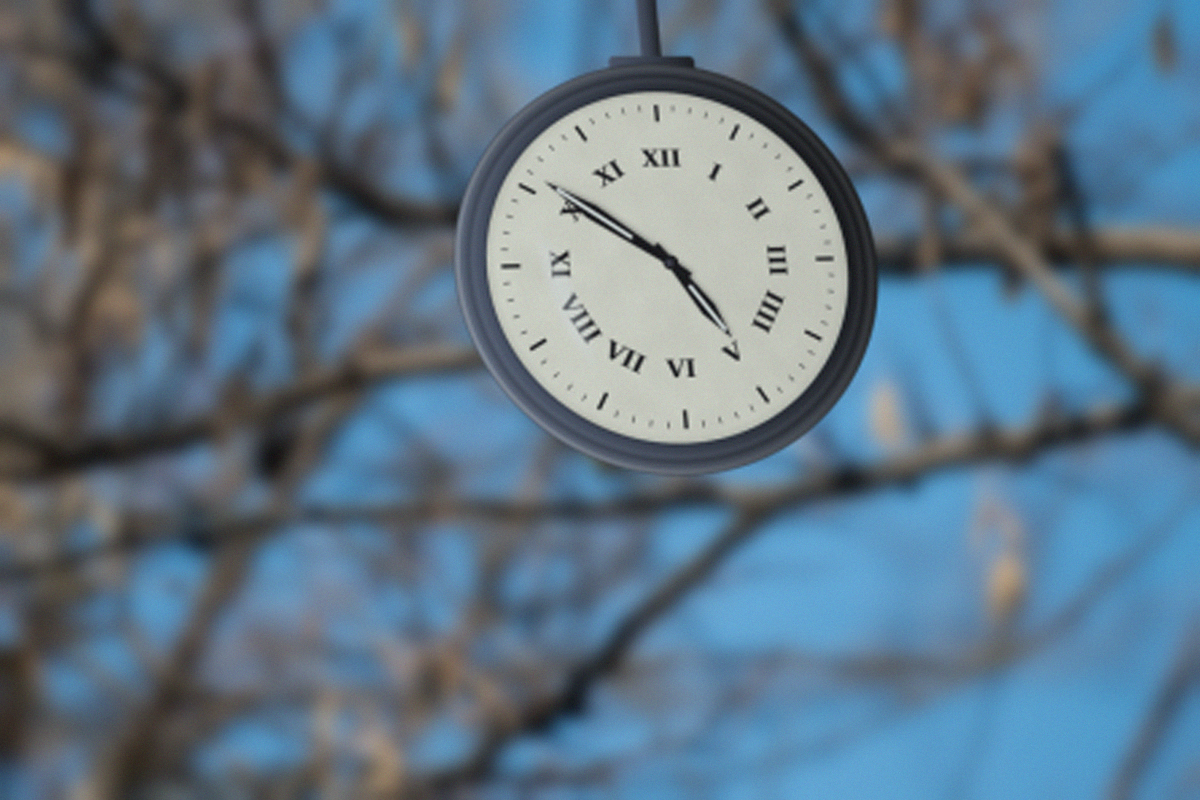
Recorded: 4 h 51 min
